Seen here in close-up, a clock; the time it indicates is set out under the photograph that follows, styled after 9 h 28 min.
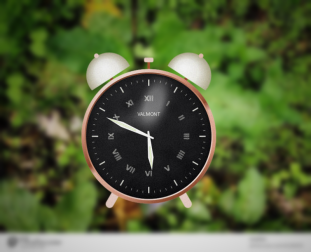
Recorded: 5 h 49 min
